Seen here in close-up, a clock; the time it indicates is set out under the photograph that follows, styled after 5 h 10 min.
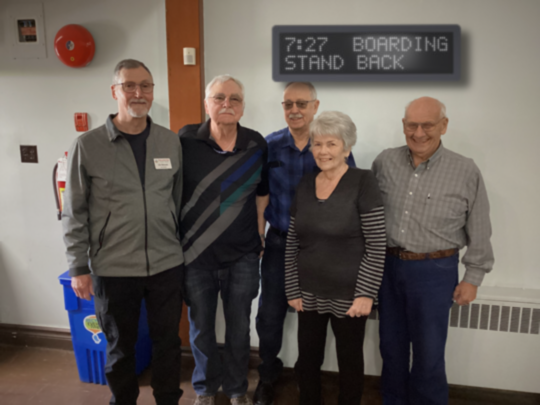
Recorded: 7 h 27 min
